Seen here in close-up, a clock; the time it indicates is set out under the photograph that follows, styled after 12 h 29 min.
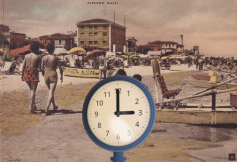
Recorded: 3 h 00 min
